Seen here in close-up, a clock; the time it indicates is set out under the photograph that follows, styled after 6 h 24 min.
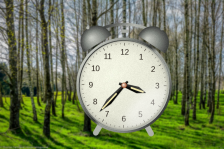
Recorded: 3 h 37 min
